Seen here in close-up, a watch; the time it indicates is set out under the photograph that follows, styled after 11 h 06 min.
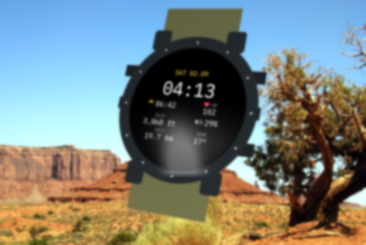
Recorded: 4 h 13 min
